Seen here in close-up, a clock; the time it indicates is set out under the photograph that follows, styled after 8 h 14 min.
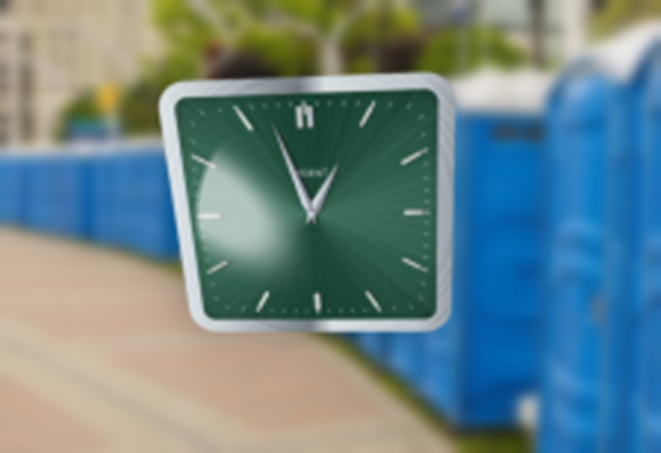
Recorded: 12 h 57 min
